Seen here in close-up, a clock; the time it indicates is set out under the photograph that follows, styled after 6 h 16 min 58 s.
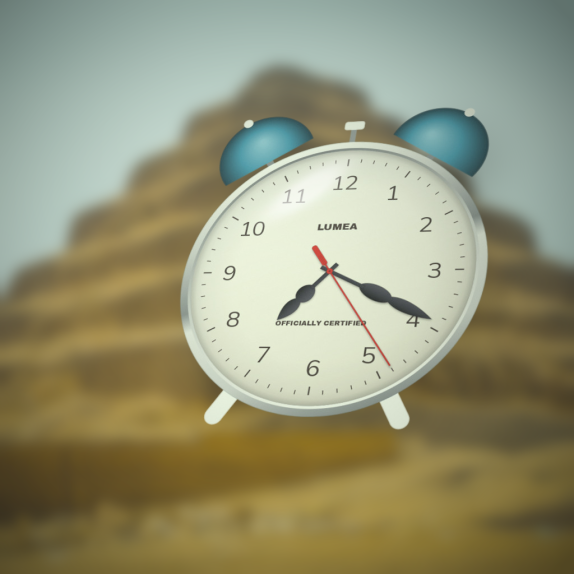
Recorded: 7 h 19 min 24 s
